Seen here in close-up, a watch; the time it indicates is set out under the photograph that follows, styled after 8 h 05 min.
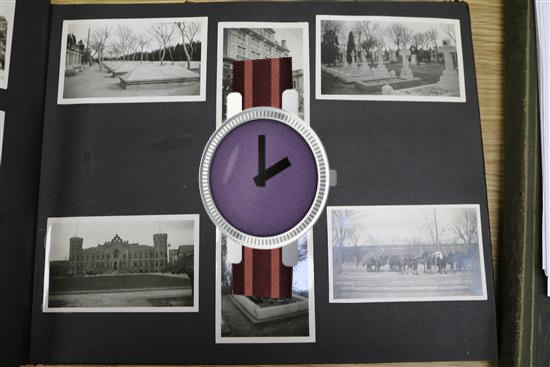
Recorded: 2 h 00 min
